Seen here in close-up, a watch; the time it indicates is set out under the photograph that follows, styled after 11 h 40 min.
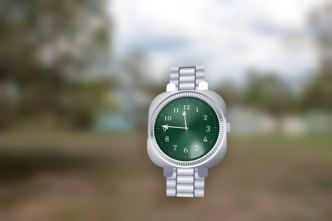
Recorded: 11 h 46 min
